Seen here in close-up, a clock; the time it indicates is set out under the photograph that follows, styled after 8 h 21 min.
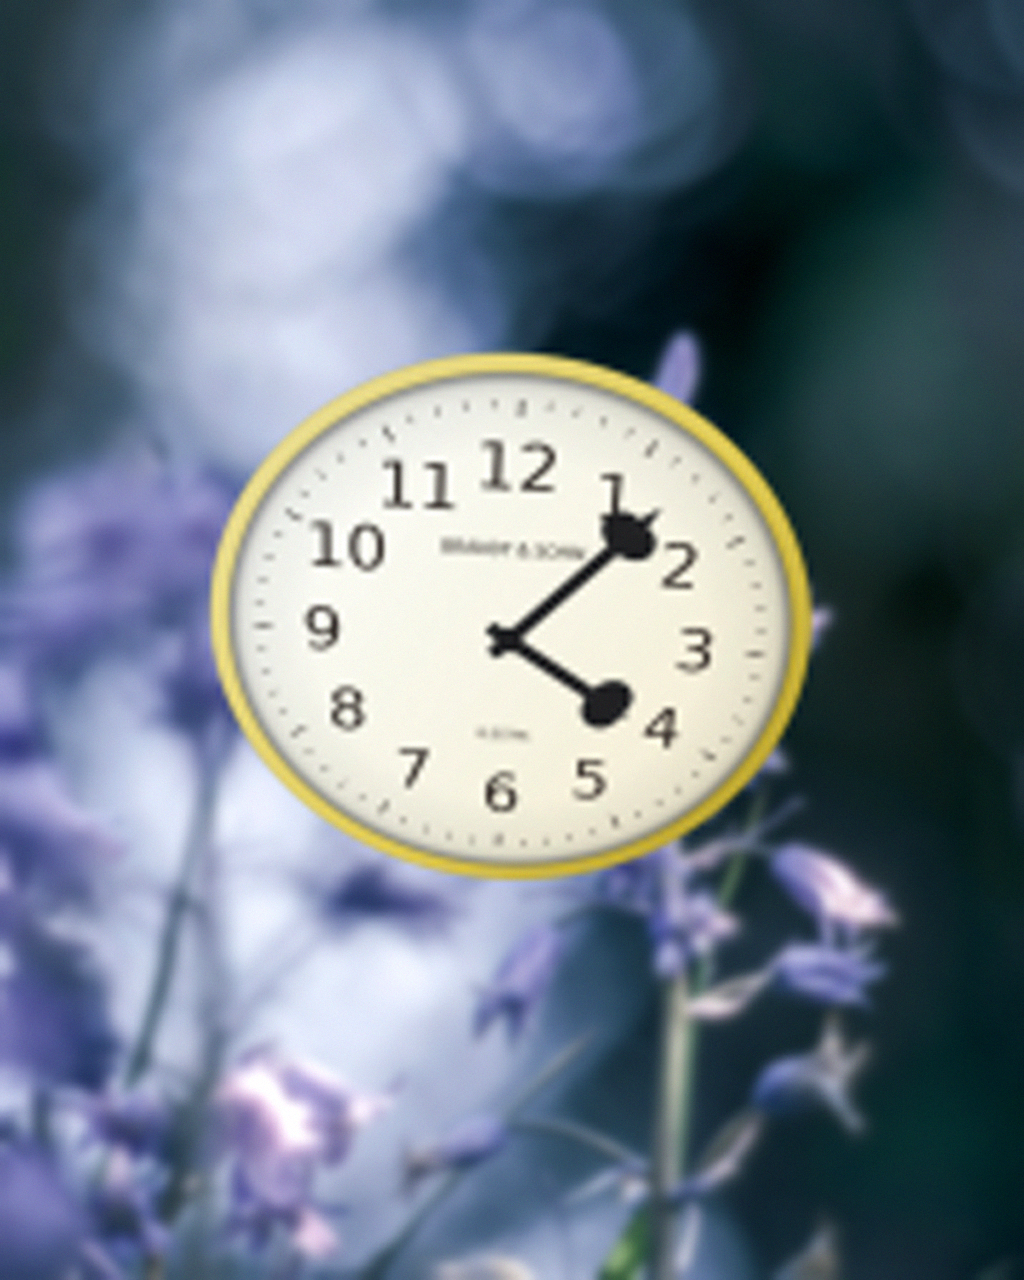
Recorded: 4 h 07 min
